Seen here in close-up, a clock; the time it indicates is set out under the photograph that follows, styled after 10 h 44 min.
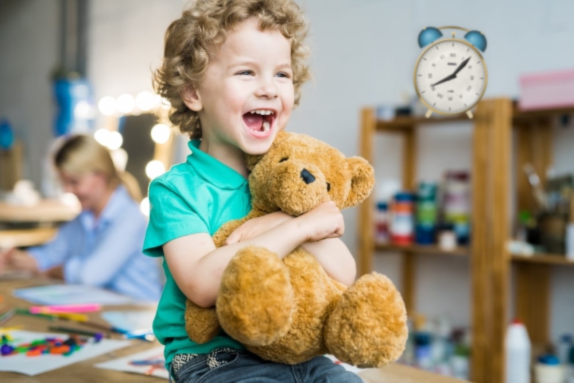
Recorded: 8 h 07 min
